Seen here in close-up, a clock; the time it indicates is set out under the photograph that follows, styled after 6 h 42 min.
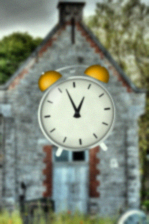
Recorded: 12 h 57 min
